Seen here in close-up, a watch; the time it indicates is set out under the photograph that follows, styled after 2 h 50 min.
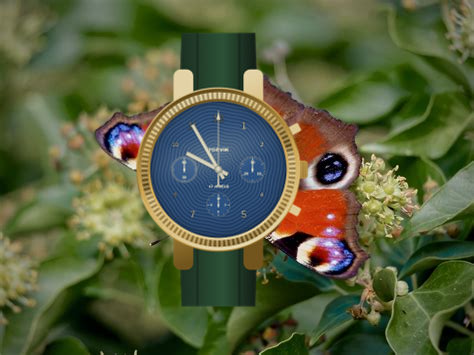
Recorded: 9 h 55 min
